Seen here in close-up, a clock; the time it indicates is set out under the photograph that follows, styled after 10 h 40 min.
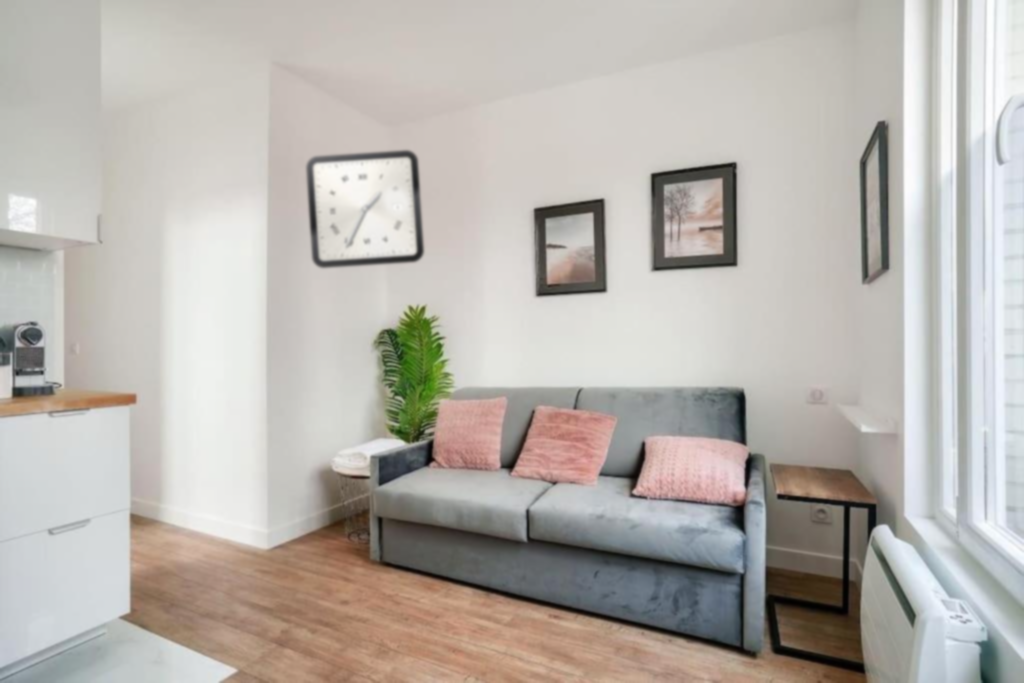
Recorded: 1 h 35 min
